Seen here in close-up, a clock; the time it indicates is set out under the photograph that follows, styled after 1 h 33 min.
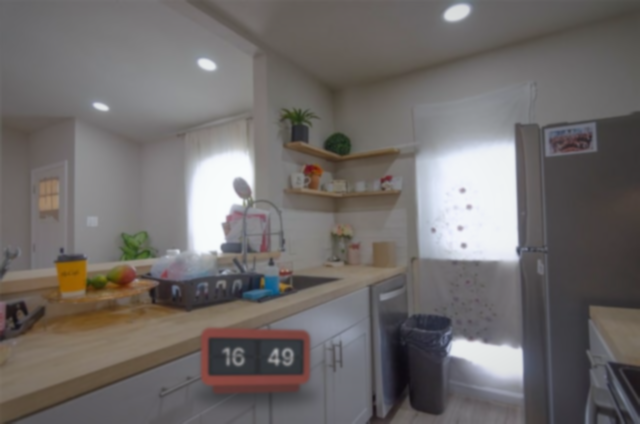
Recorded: 16 h 49 min
